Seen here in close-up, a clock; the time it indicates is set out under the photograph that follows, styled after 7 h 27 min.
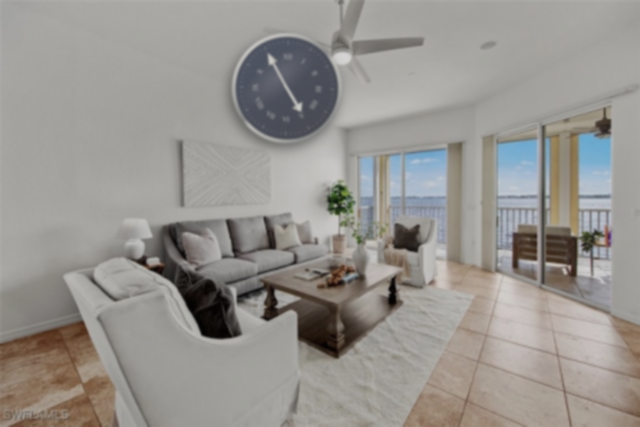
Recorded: 4 h 55 min
